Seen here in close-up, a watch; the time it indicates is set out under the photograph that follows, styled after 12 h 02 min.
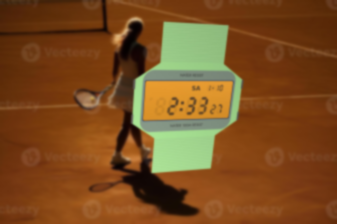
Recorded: 2 h 33 min
